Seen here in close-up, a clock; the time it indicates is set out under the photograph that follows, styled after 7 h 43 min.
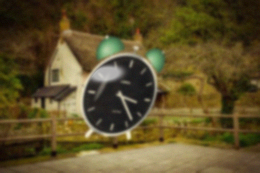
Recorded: 3 h 23 min
